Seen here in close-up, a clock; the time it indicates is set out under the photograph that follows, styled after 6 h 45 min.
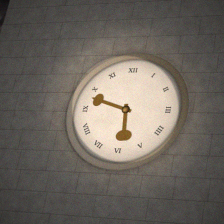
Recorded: 5 h 48 min
